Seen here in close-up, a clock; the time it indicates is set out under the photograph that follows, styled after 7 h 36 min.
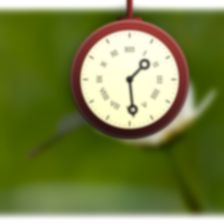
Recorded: 1 h 29 min
